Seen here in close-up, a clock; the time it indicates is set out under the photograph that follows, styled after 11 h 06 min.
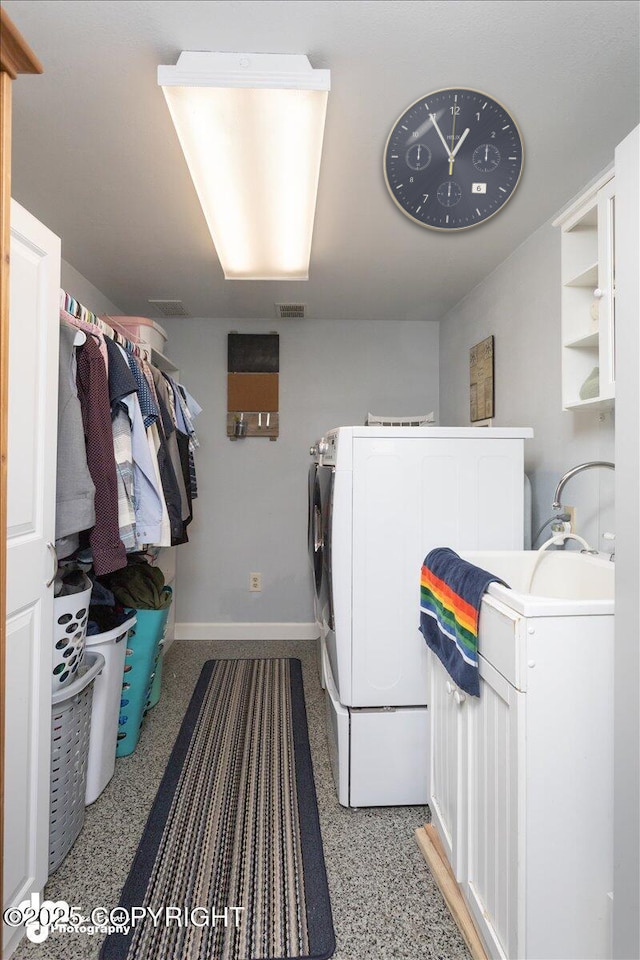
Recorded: 12 h 55 min
